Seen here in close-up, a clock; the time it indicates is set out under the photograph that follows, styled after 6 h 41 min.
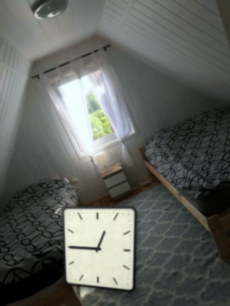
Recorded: 12 h 45 min
